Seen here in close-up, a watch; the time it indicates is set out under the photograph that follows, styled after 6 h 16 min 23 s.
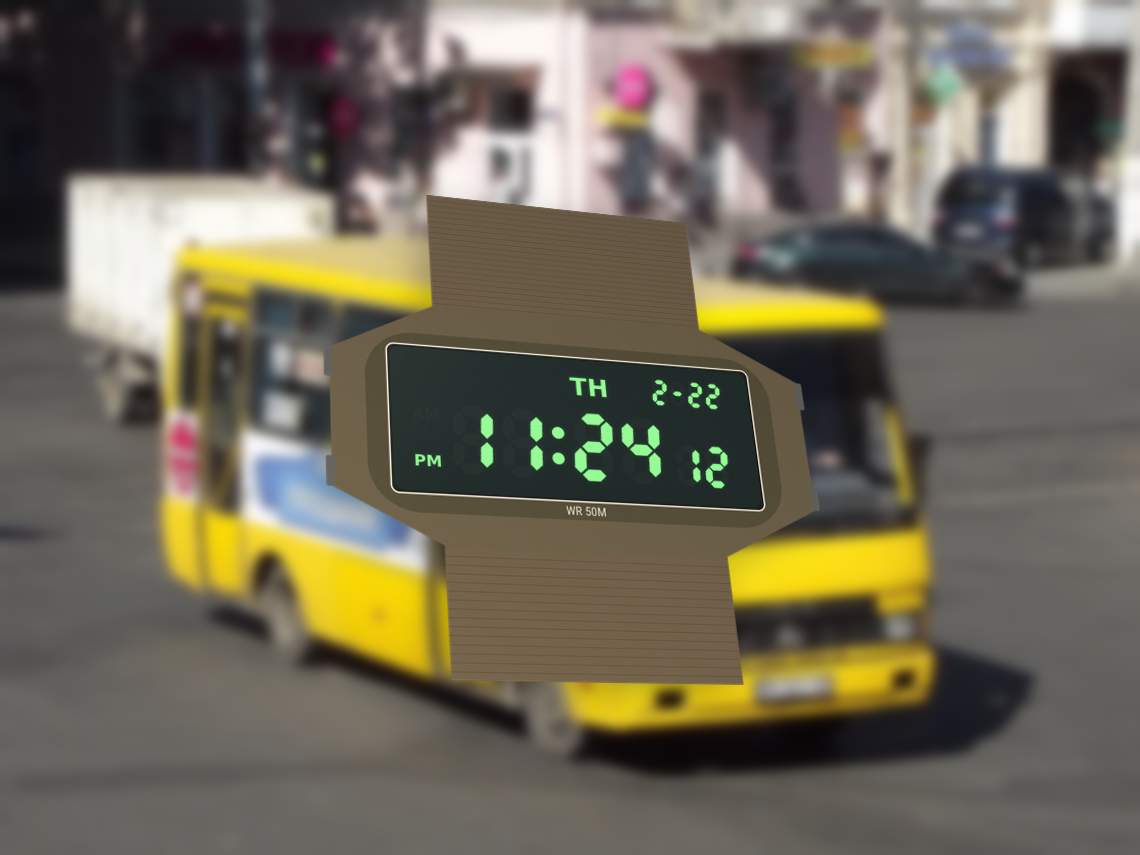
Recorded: 11 h 24 min 12 s
